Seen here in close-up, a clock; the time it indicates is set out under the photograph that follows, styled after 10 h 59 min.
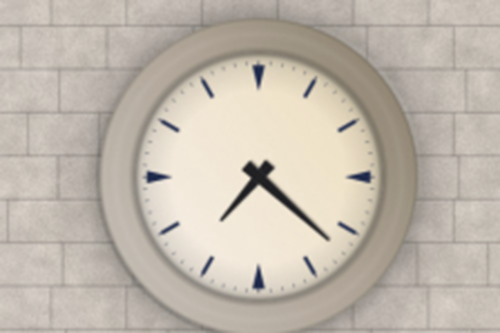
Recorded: 7 h 22 min
